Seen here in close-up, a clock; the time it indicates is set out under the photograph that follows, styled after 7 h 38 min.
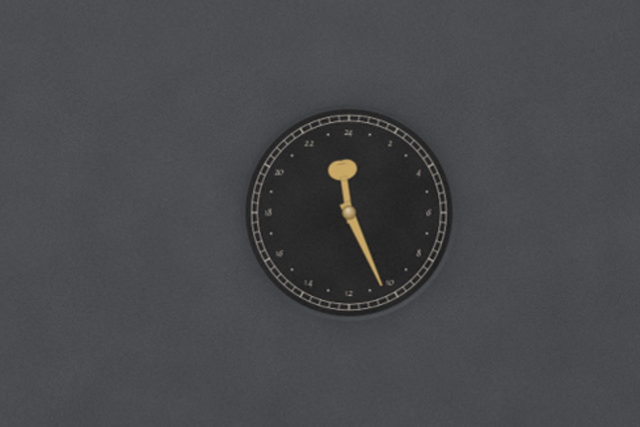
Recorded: 23 h 26 min
